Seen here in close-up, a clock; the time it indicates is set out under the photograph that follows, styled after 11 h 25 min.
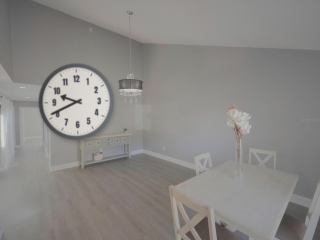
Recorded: 9 h 41 min
